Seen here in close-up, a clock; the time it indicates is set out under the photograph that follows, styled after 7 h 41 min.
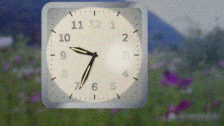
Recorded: 9 h 34 min
